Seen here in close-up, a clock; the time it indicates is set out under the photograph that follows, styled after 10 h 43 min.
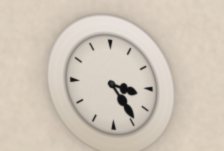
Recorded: 3 h 24 min
